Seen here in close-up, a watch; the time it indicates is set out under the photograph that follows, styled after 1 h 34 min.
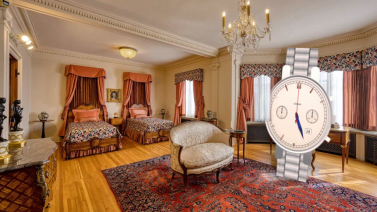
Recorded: 5 h 26 min
